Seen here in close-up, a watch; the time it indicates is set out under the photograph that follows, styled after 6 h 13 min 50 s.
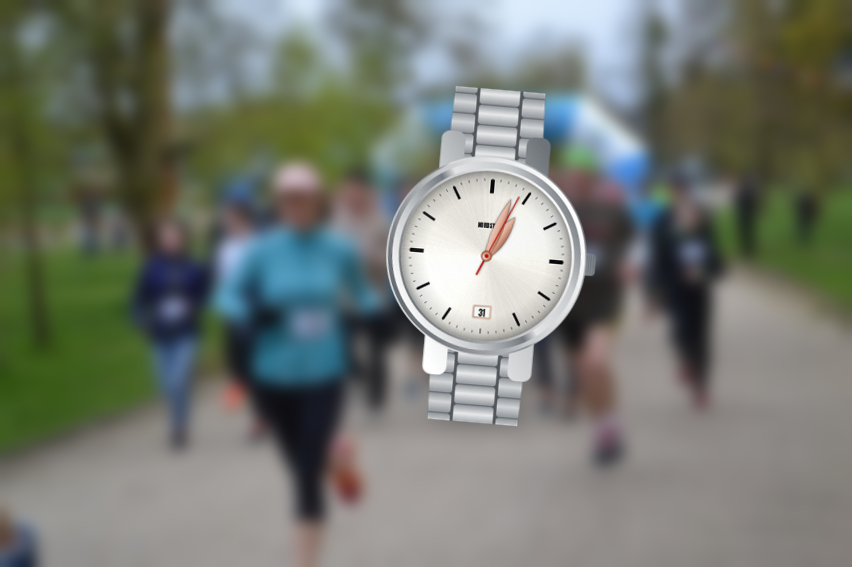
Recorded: 1 h 03 min 04 s
